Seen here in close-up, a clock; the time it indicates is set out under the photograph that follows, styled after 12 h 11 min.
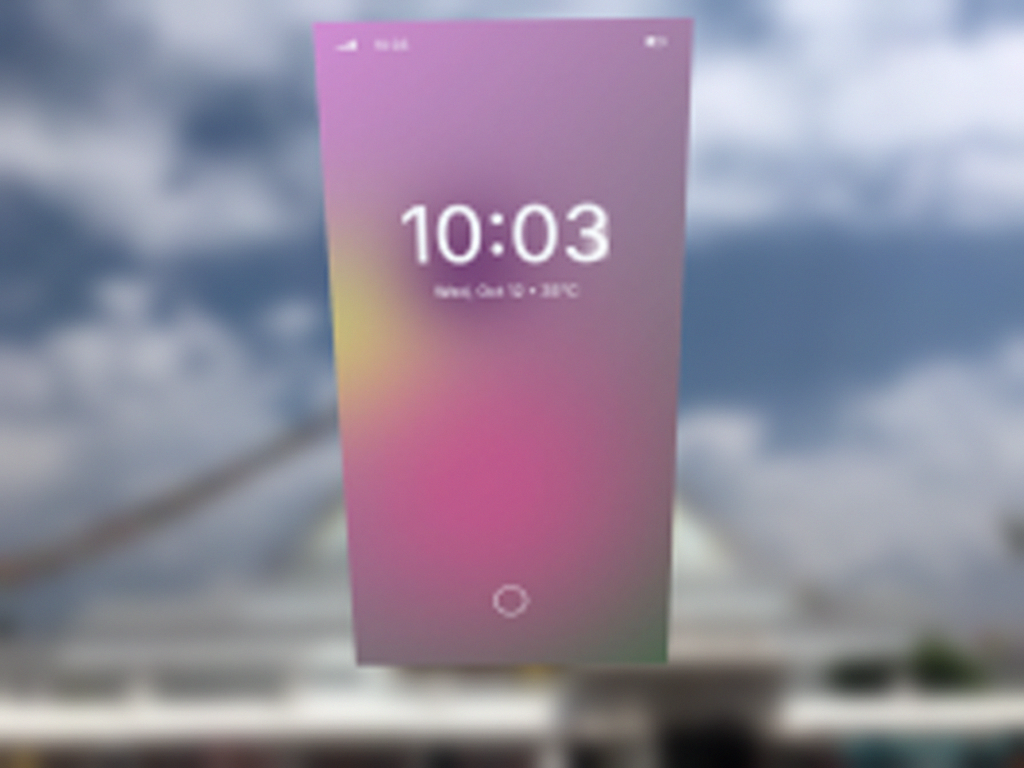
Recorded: 10 h 03 min
